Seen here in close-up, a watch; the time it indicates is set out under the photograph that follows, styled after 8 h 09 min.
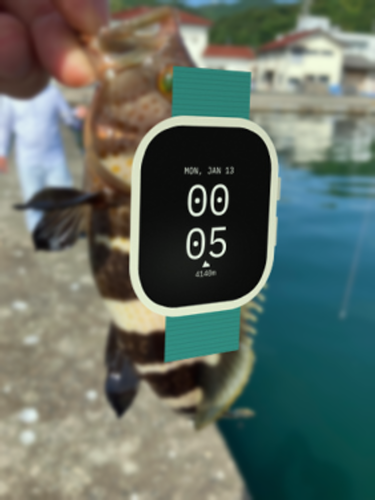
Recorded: 0 h 05 min
